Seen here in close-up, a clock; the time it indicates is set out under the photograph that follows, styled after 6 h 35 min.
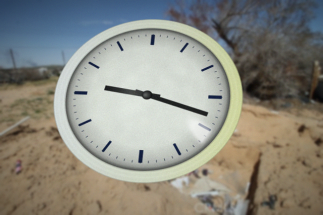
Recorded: 9 h 18 min
